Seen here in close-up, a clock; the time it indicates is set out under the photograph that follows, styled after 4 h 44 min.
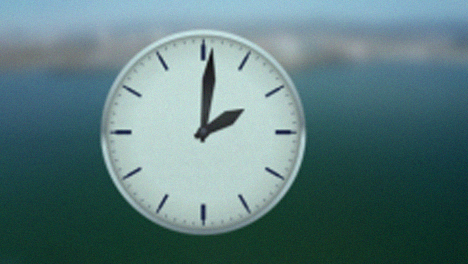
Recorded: 2 h 01 min
